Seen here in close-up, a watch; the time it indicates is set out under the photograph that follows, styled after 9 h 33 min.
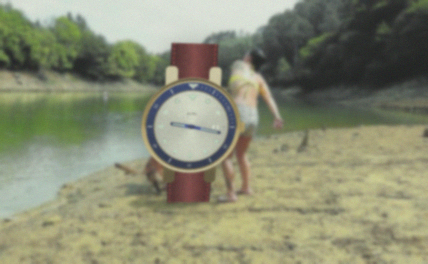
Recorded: 9 h 17 min
